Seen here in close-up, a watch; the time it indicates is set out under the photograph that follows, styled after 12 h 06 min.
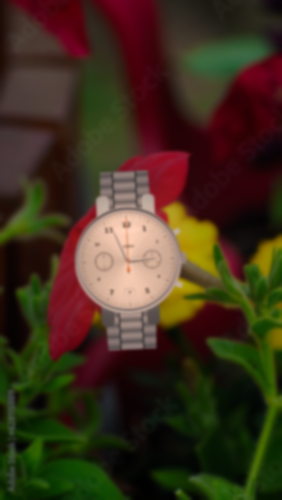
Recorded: 2 h 56 min
